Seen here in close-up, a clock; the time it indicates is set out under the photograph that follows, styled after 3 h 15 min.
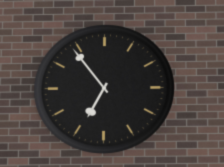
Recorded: 6 h 54 min
